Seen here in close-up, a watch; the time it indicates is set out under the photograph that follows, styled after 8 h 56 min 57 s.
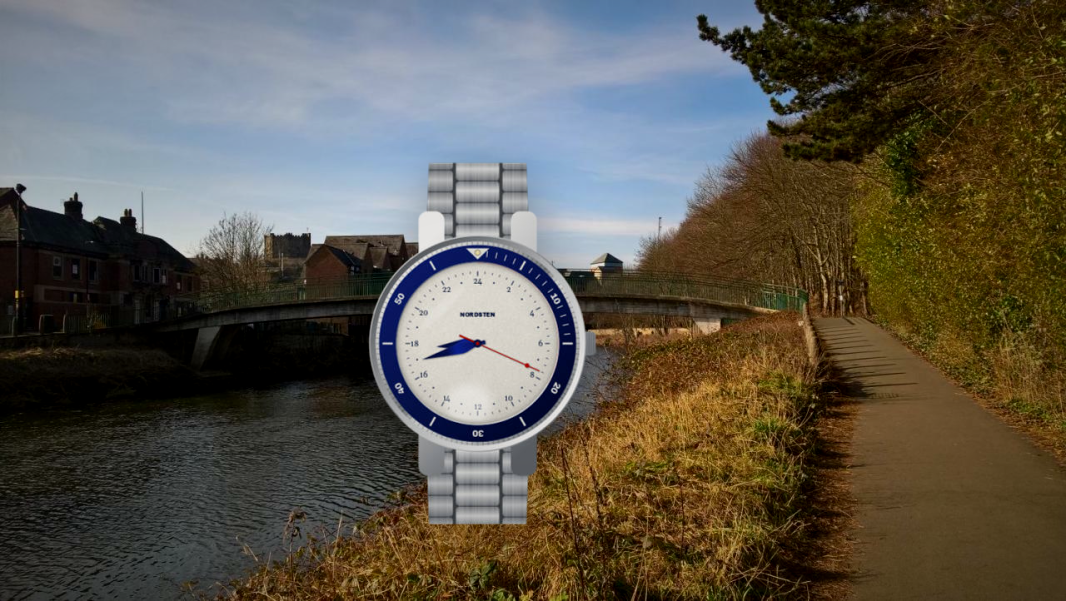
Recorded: 17 h 42 min 19 s
